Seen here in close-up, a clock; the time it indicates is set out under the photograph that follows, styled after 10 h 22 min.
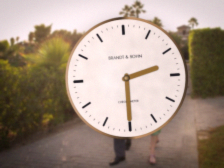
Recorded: 2 h 30 min
